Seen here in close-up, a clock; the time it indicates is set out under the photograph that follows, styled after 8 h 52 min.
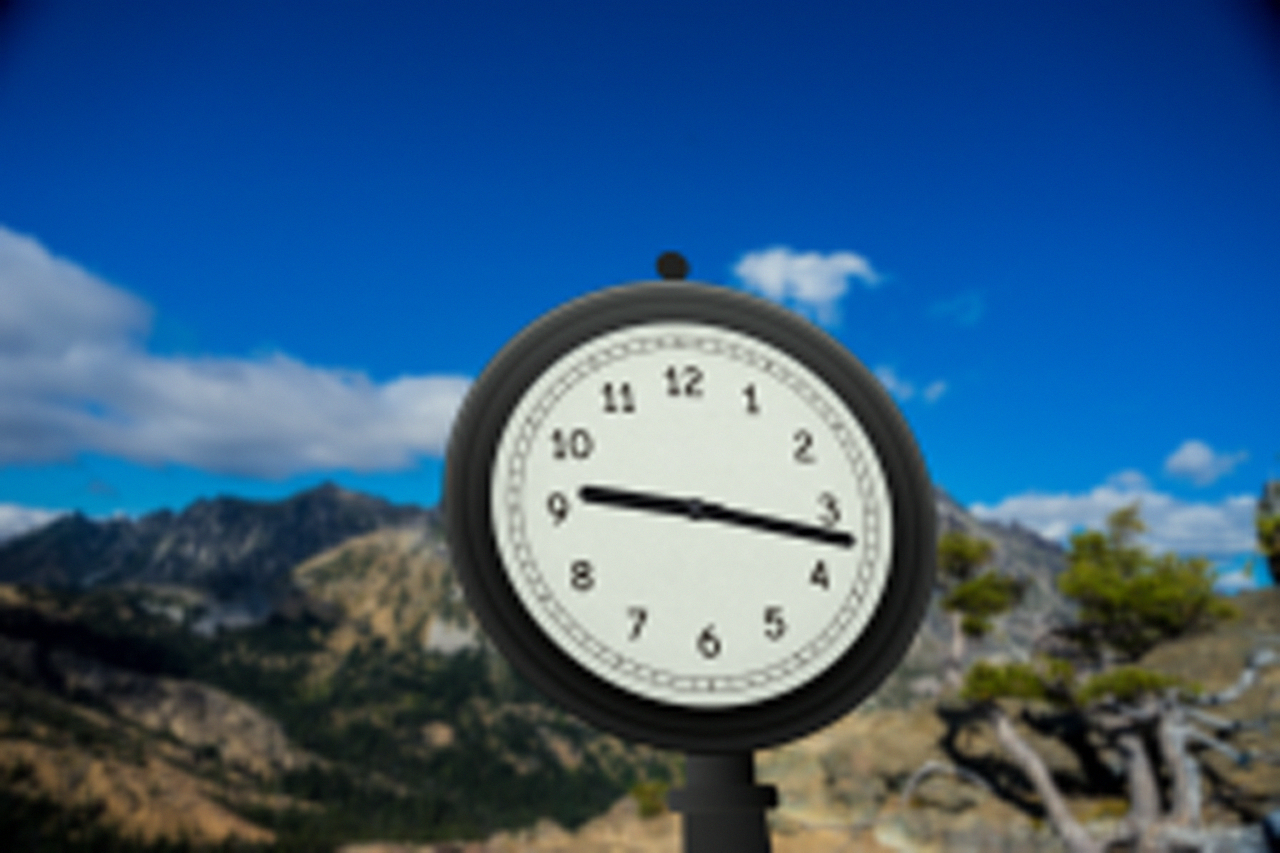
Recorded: 9 h 17 min
